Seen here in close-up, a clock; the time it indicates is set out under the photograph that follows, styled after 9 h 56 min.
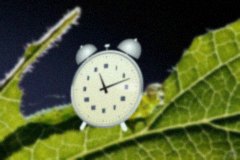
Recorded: 11 h 12 min
